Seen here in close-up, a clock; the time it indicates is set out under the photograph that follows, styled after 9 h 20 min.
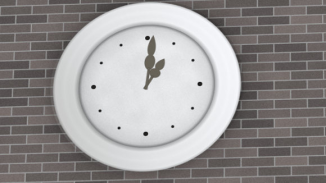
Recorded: 1 h 01 min
